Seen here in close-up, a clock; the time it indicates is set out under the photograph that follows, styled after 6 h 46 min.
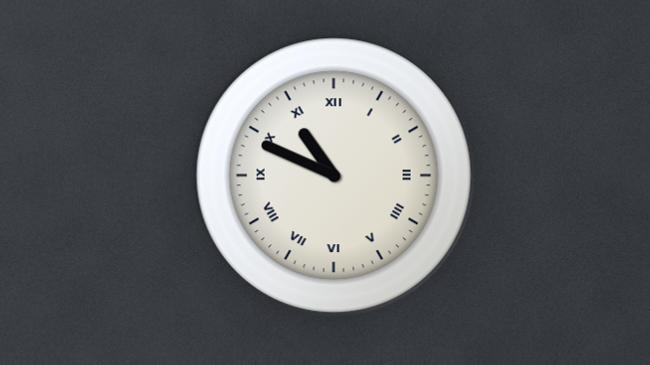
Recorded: 10 h 49 min
